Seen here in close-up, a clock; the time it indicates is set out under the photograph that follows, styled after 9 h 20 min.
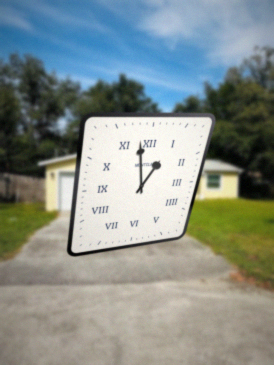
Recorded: 12 h 58 min
